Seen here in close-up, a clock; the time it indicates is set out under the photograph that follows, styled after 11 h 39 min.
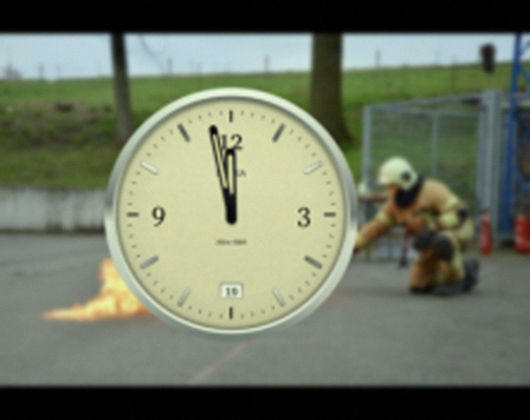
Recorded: 11 h 58 min
